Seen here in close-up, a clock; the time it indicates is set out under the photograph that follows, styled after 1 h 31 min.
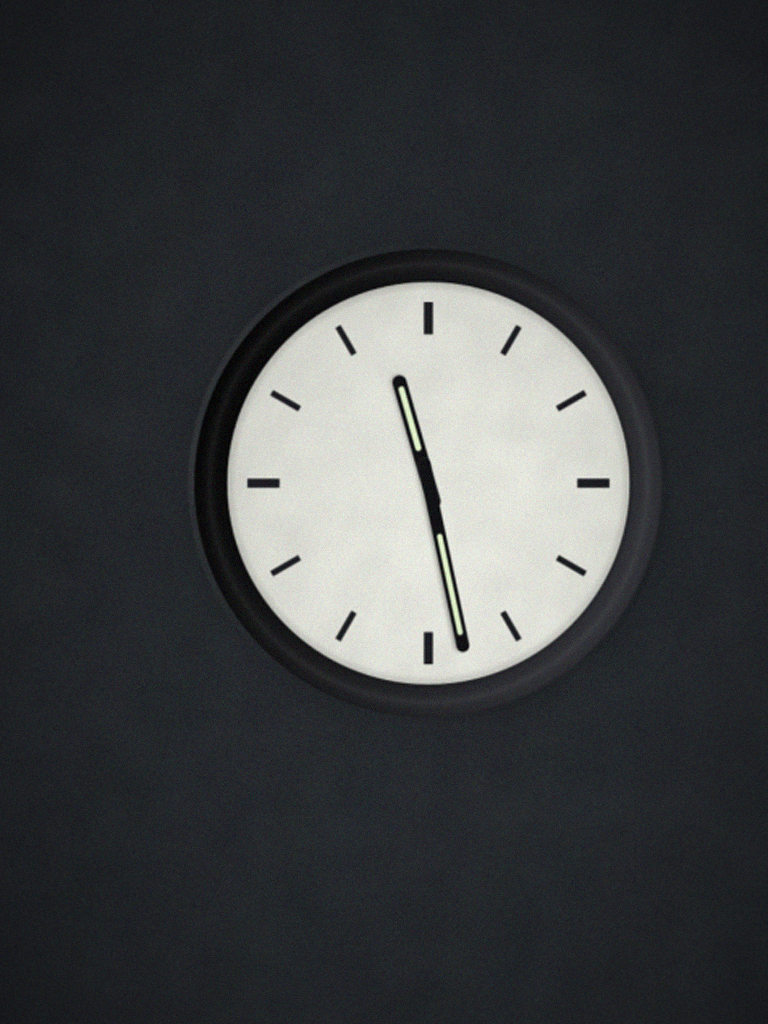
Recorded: 11 h 28 min
